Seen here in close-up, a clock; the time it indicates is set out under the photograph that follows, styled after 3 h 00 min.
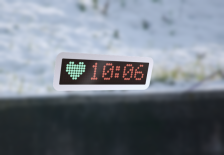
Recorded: 10 h 06 min
